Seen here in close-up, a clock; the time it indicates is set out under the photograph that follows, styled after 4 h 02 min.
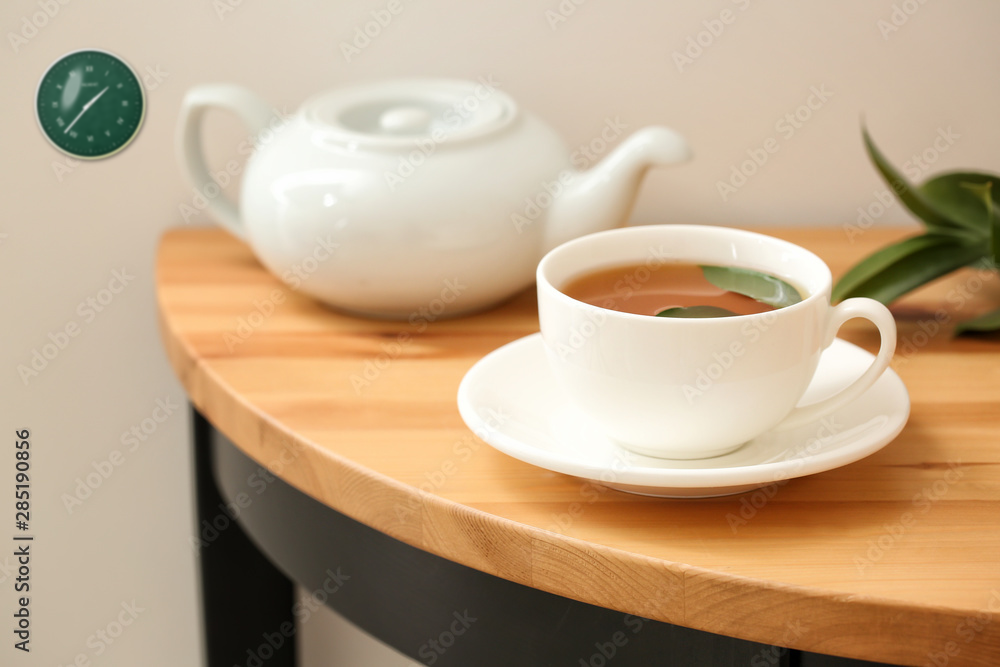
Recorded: 1 h 37 min
